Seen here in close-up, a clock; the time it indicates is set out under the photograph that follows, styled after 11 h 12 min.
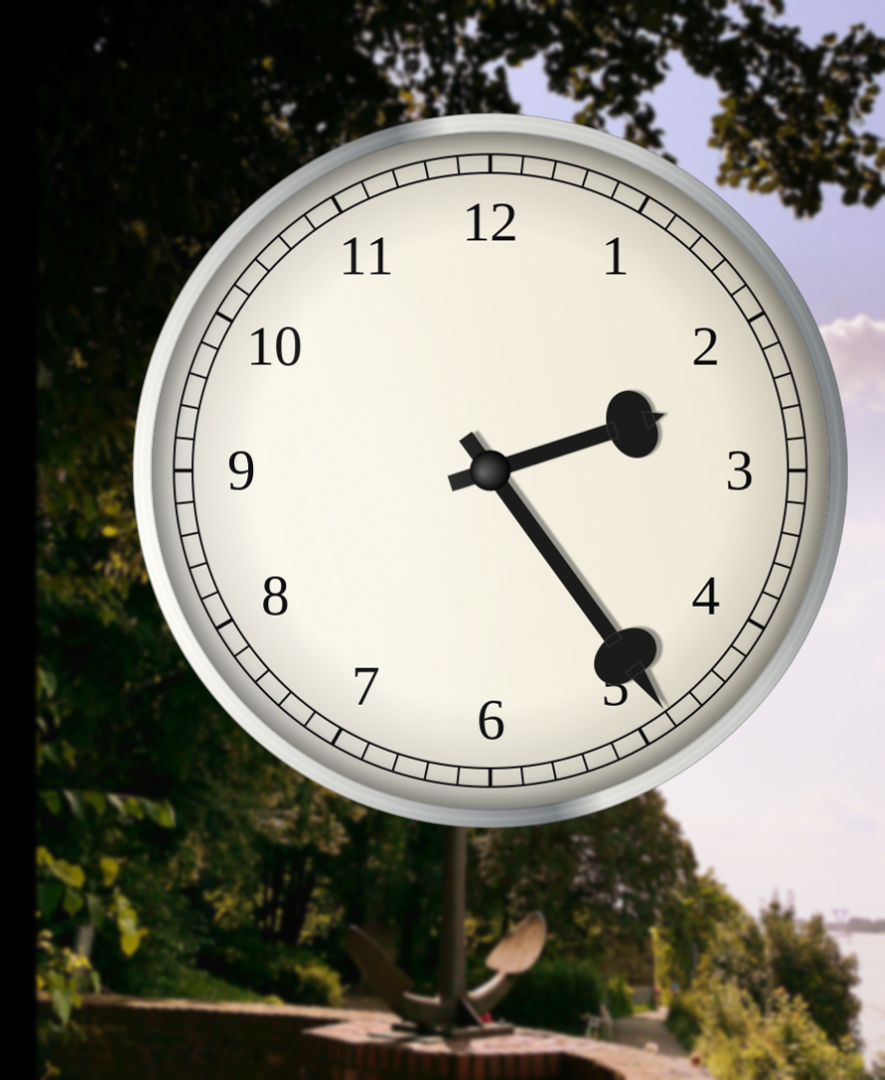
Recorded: 2 h 24 min
